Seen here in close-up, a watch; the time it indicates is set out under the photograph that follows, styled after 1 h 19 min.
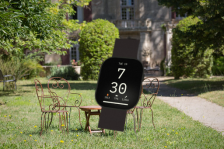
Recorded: 7 h 30 min
